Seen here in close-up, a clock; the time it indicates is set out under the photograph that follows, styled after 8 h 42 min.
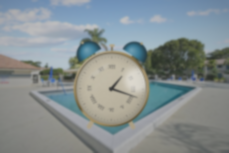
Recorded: 1 h 18 min
